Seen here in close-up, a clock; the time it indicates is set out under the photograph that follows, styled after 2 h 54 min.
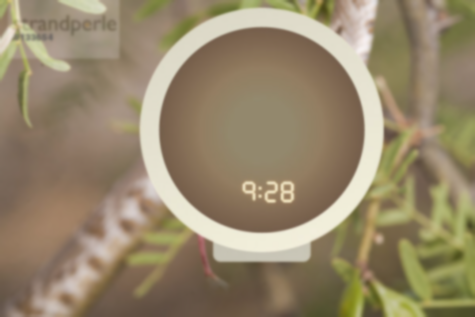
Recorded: 9 h 28 min
